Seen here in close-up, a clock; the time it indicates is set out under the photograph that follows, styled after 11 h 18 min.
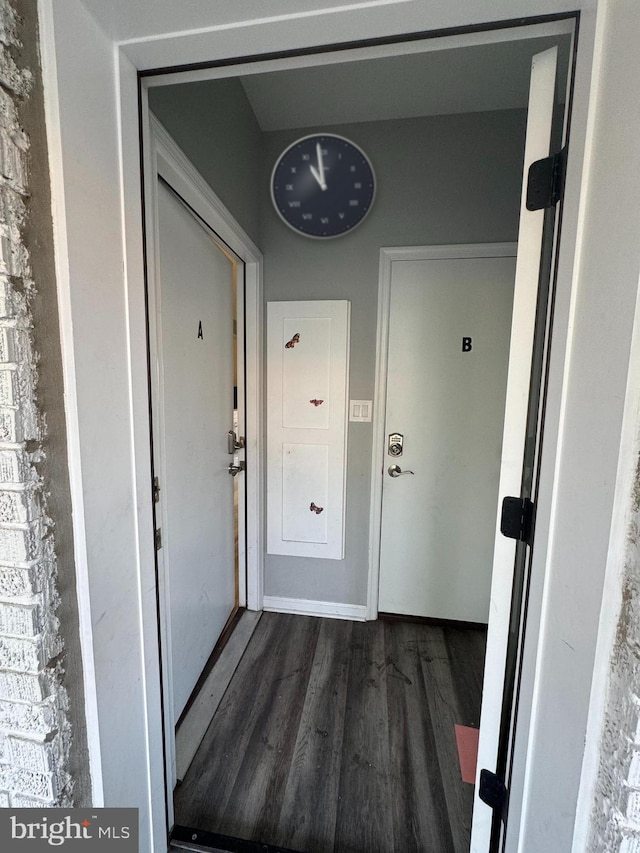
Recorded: 10 h 59 min
